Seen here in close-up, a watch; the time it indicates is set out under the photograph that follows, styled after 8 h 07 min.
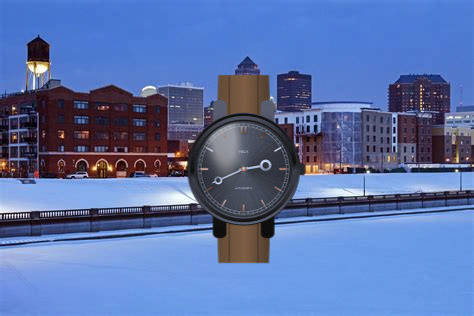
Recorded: 2 h 41 min
